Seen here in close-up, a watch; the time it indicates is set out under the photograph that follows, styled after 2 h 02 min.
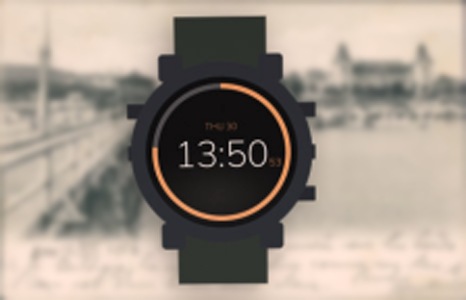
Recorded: 13 h 50 min
